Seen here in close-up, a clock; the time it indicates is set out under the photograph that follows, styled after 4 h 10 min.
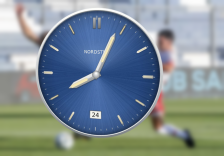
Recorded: 8 h 04 min
